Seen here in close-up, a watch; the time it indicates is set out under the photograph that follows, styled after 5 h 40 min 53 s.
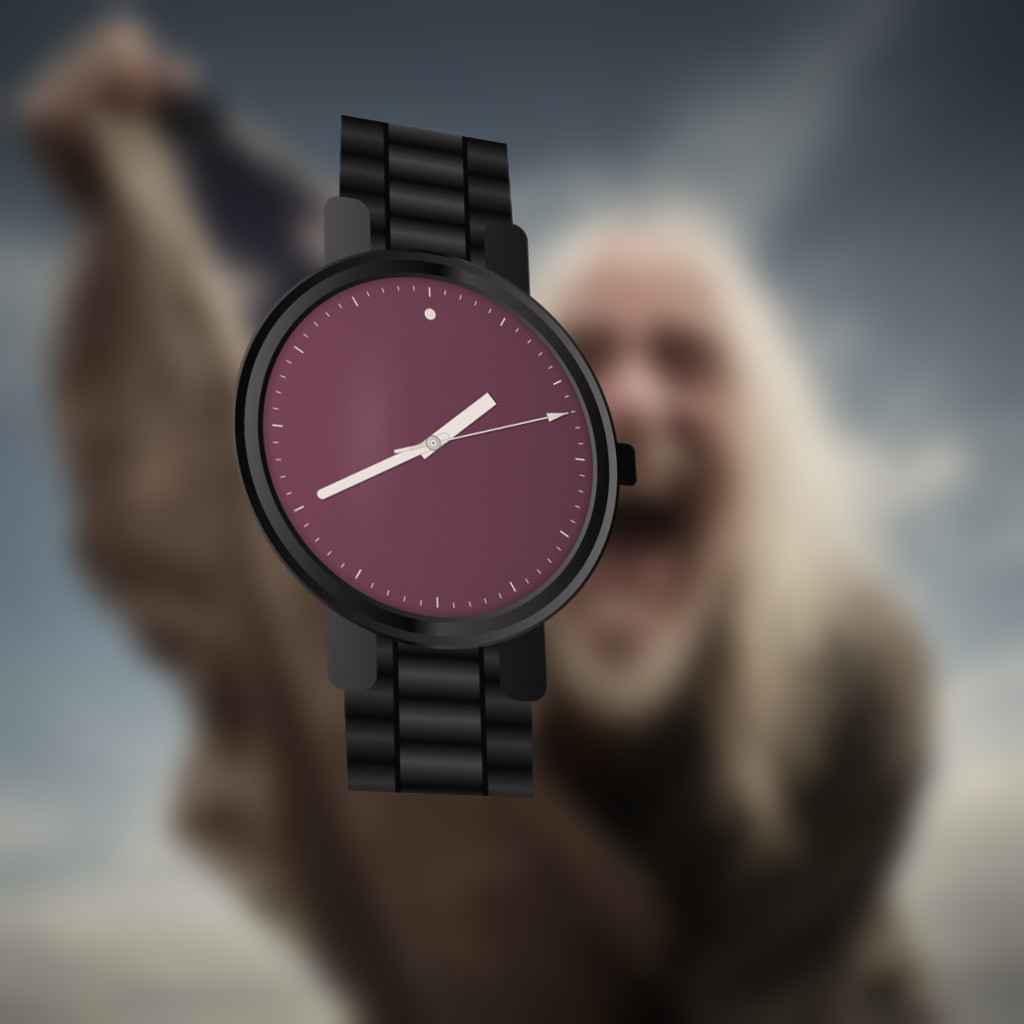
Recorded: 1 h 40 min 12 s
